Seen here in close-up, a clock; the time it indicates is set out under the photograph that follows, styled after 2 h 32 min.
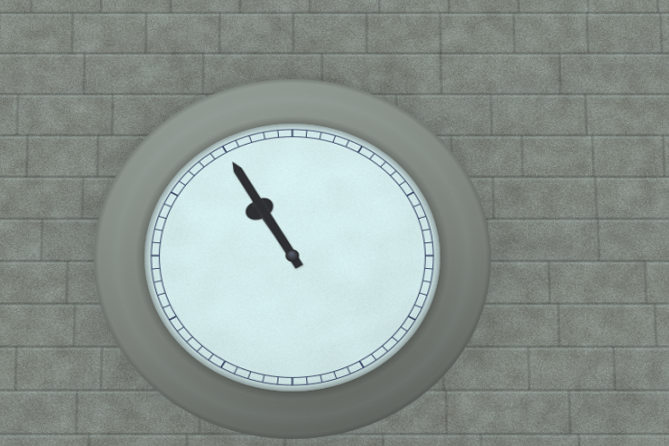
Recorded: 10 h 55 min
